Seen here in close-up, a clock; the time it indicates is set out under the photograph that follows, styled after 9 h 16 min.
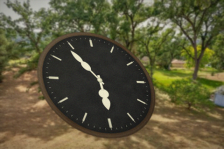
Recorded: 5 h 54 min
